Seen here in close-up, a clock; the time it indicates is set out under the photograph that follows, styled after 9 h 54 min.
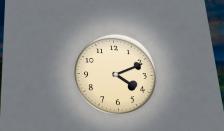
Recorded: 4 h 11 min
